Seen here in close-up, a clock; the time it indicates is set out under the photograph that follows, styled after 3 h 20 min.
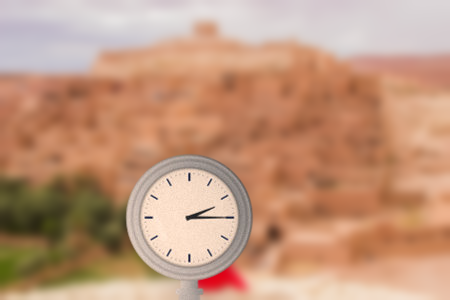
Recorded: 2 h 15 min
